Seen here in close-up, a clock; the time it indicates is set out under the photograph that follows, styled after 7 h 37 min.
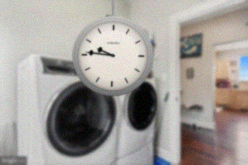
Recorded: 9 h 46 min
